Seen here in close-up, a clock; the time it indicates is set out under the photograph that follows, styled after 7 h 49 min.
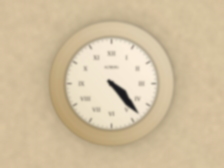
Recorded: 4 h 23 min
